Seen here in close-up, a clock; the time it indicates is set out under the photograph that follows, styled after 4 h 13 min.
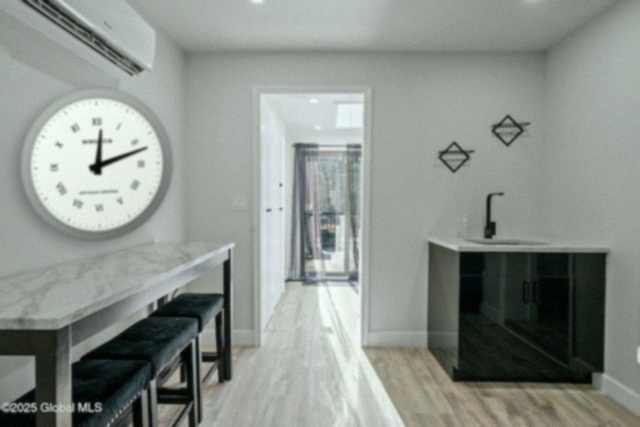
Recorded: 12 h 12 min
